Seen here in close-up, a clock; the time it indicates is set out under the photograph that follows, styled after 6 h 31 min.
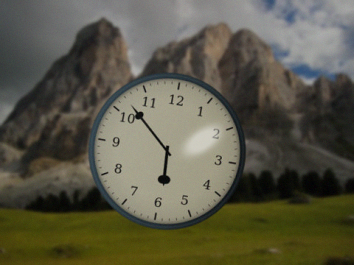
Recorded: 5 h 52 min
